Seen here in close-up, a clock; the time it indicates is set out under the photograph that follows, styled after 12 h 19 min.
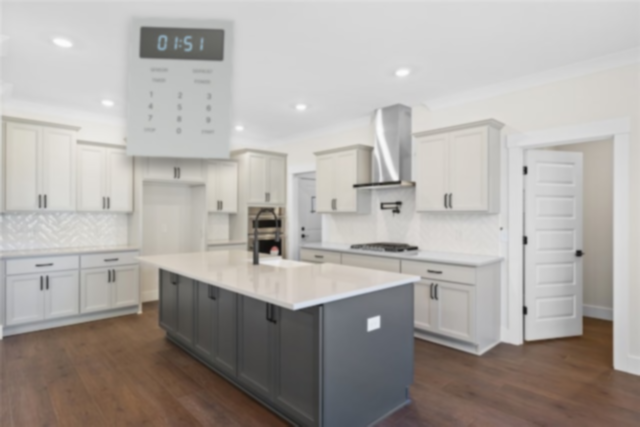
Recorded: 1 h 51 min
